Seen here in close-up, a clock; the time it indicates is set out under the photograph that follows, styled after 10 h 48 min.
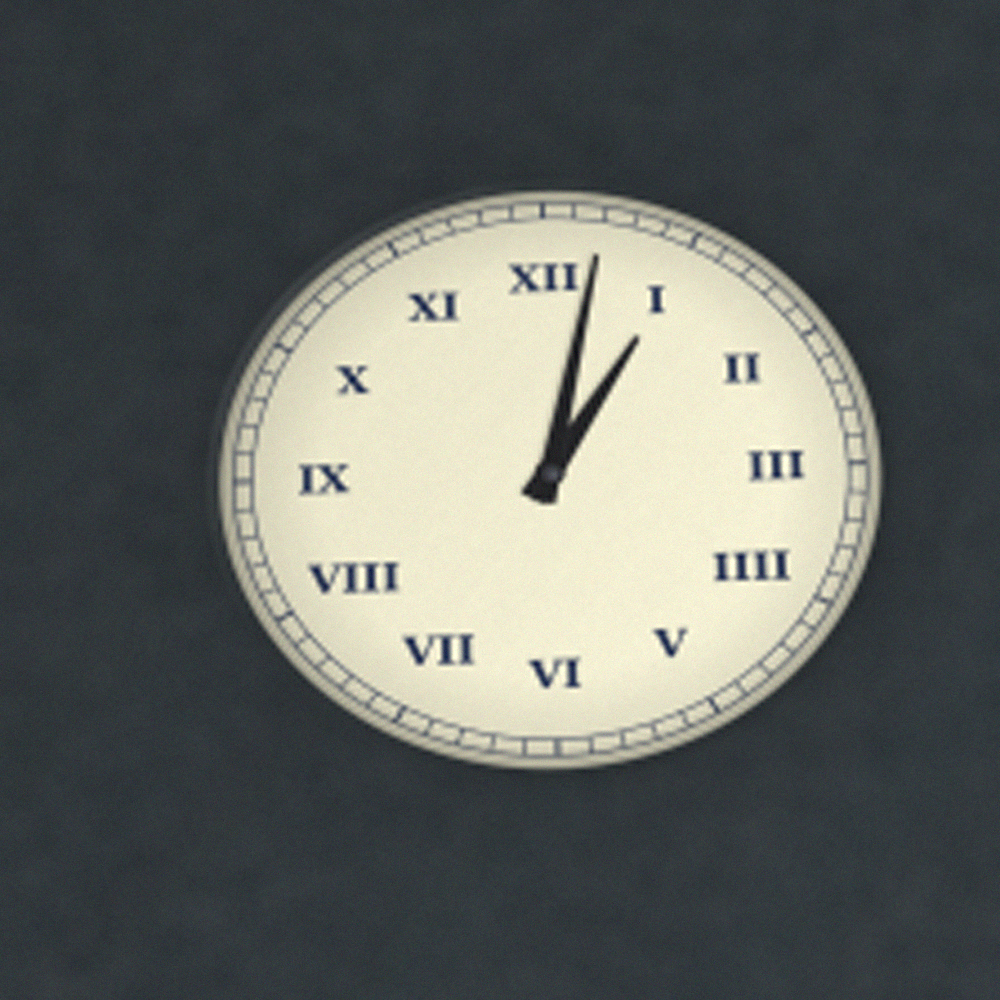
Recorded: 1 h 02 min
